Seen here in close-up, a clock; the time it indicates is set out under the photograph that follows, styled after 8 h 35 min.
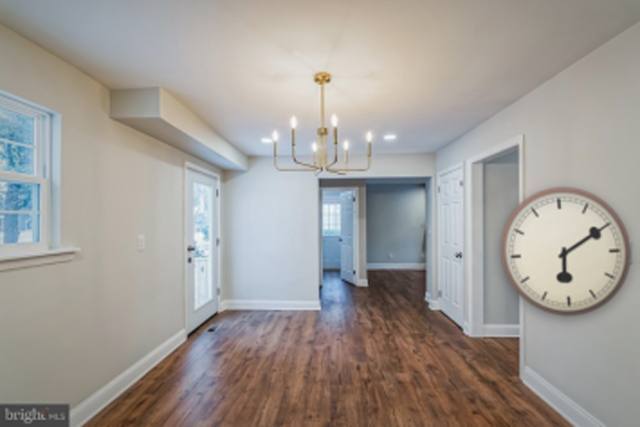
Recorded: 6 h 10 min
